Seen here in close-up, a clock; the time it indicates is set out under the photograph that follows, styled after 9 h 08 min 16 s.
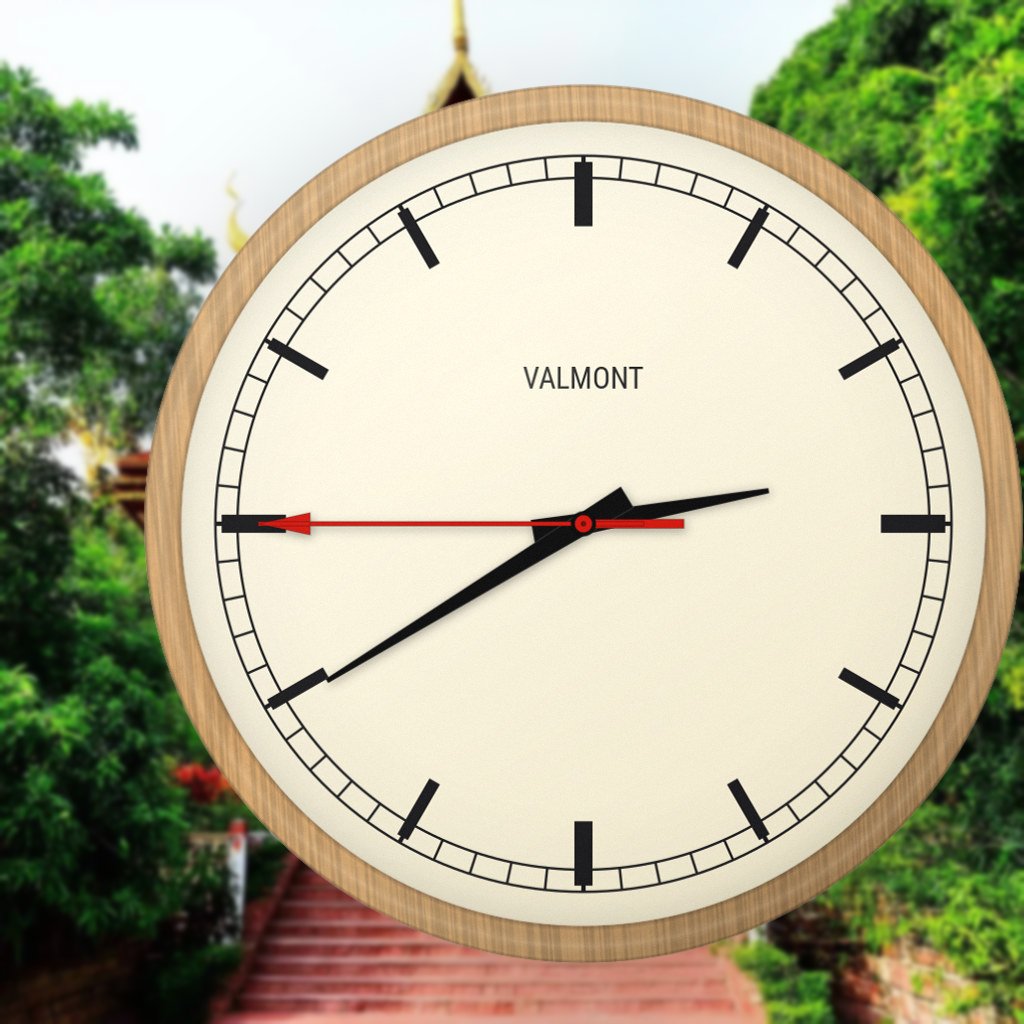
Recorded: 2 h 39 min 45 s
